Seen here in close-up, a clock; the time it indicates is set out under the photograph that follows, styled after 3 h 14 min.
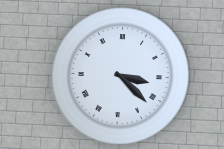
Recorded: 3 h 22 min
